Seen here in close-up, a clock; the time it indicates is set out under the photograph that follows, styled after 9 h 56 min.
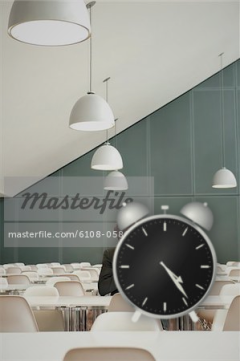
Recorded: 4 h 24 min
